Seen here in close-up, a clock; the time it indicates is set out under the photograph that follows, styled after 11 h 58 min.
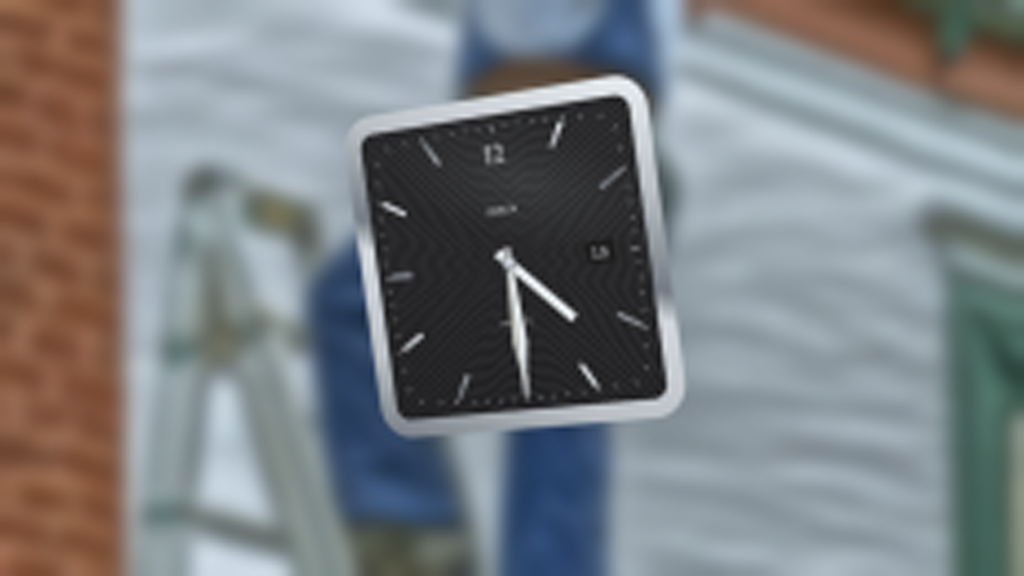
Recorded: 4 h 30 min
